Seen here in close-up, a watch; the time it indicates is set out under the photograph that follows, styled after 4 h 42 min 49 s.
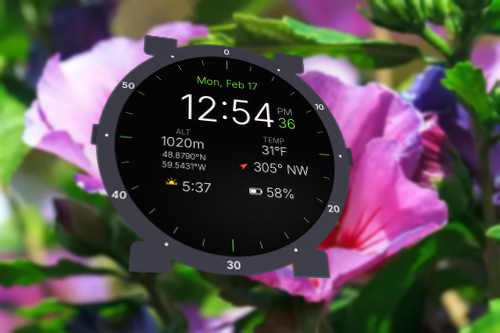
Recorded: 12 h 54 min 36 s
